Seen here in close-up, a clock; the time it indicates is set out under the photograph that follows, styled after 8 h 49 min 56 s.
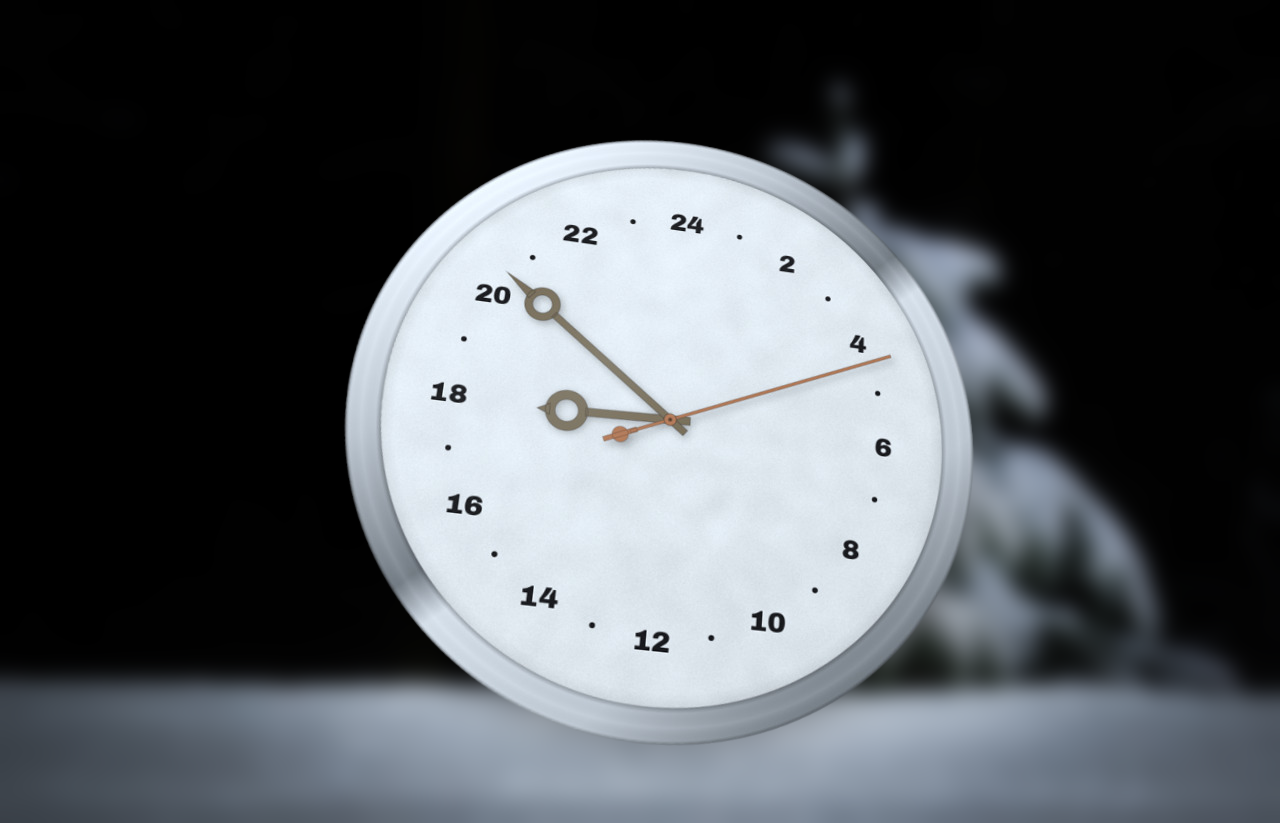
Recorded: 17 h 51 min 11 s
